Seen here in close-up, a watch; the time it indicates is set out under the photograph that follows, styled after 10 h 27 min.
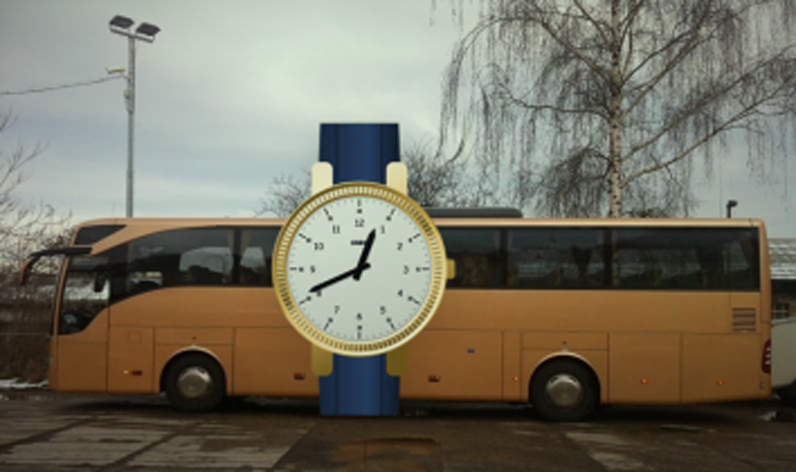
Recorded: 12 h 41 min
